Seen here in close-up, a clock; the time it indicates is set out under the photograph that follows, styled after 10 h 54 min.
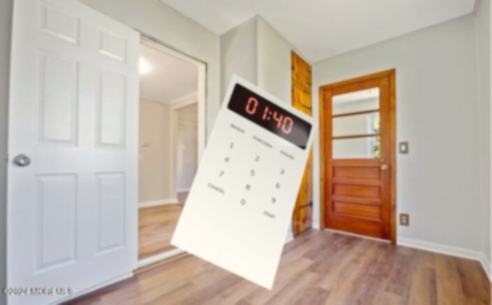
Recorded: 1 h 40 min
